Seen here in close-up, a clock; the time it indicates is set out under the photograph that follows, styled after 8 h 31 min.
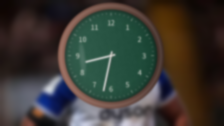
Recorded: 8 h 32 min
